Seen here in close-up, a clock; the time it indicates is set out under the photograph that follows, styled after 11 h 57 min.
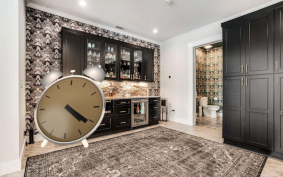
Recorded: 4 h 21 min
